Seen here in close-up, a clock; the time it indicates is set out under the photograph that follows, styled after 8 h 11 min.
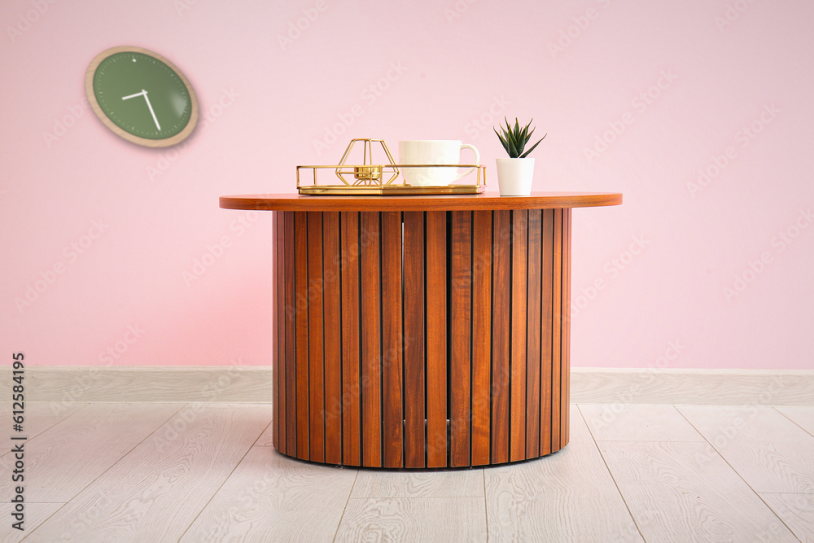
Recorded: 8 h 29 min
